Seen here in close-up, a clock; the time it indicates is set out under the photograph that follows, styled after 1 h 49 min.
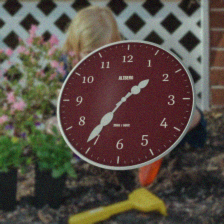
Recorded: 1 h 36 min
